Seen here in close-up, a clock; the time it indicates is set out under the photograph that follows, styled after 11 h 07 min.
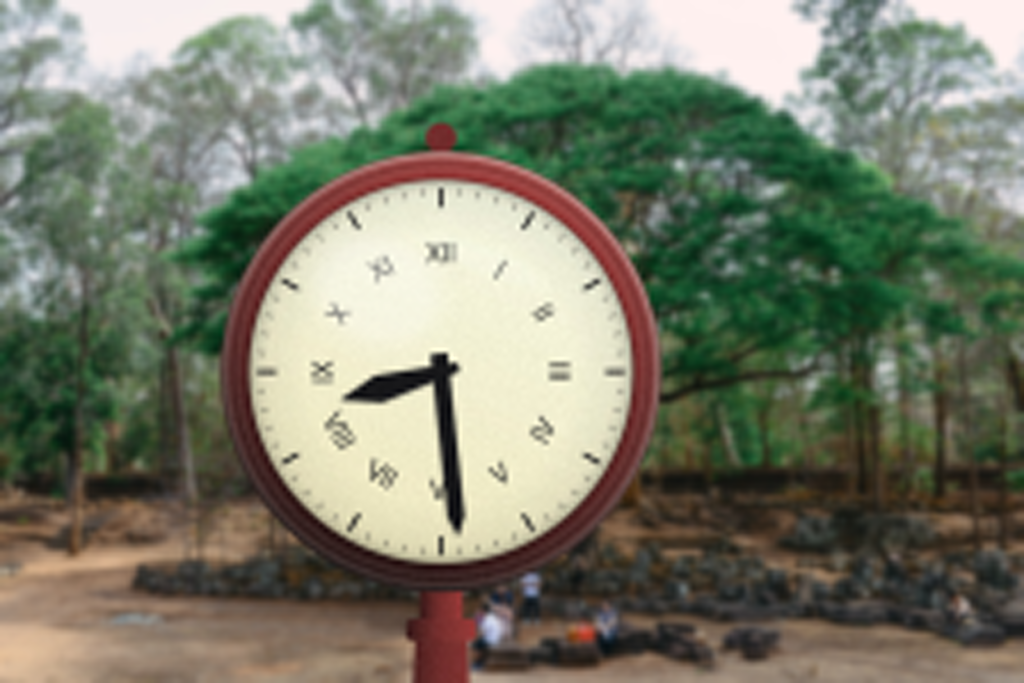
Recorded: 8 h 29 min
